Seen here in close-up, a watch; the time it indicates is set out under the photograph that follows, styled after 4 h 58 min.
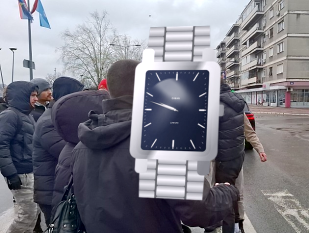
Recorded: 9 h 48 min
